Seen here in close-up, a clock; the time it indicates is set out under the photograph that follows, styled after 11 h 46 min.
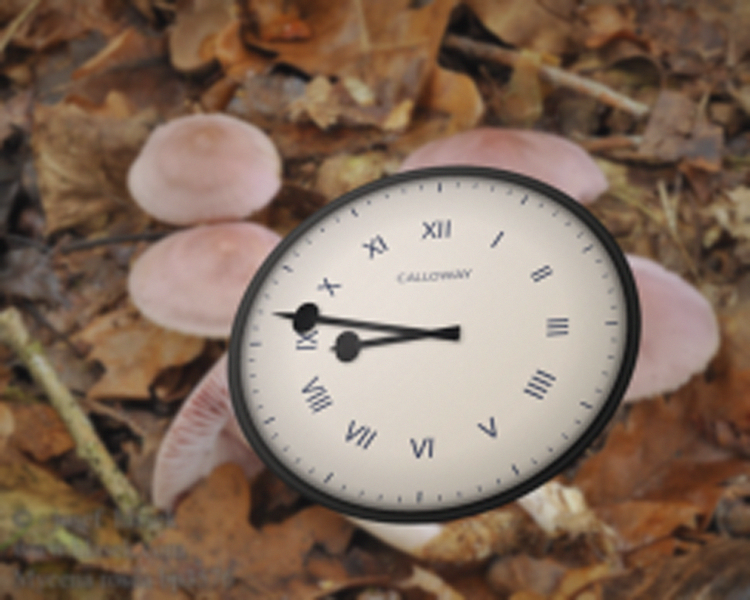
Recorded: 8 h 47 min
